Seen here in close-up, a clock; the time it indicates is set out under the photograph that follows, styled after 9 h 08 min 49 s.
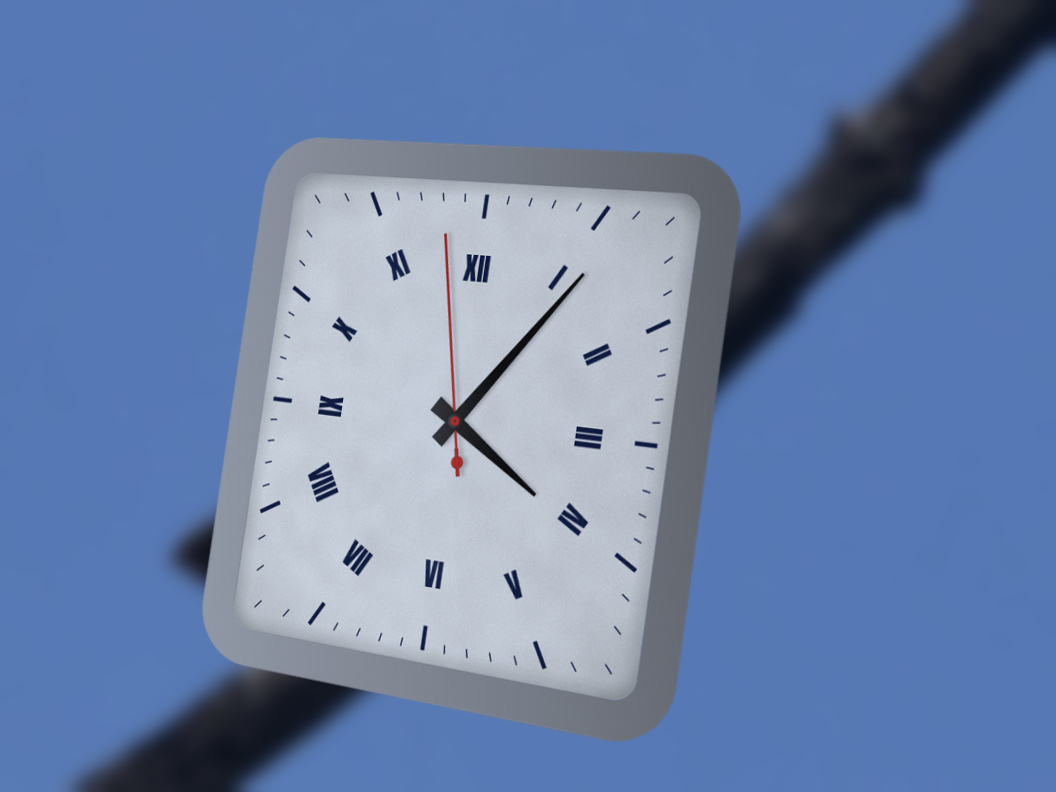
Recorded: 4 h 05 min 58 s
